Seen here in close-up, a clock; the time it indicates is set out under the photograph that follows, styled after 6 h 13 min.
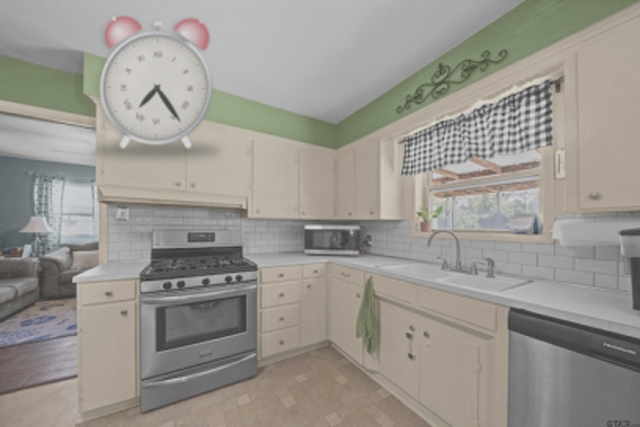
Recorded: 7 h 24 min
